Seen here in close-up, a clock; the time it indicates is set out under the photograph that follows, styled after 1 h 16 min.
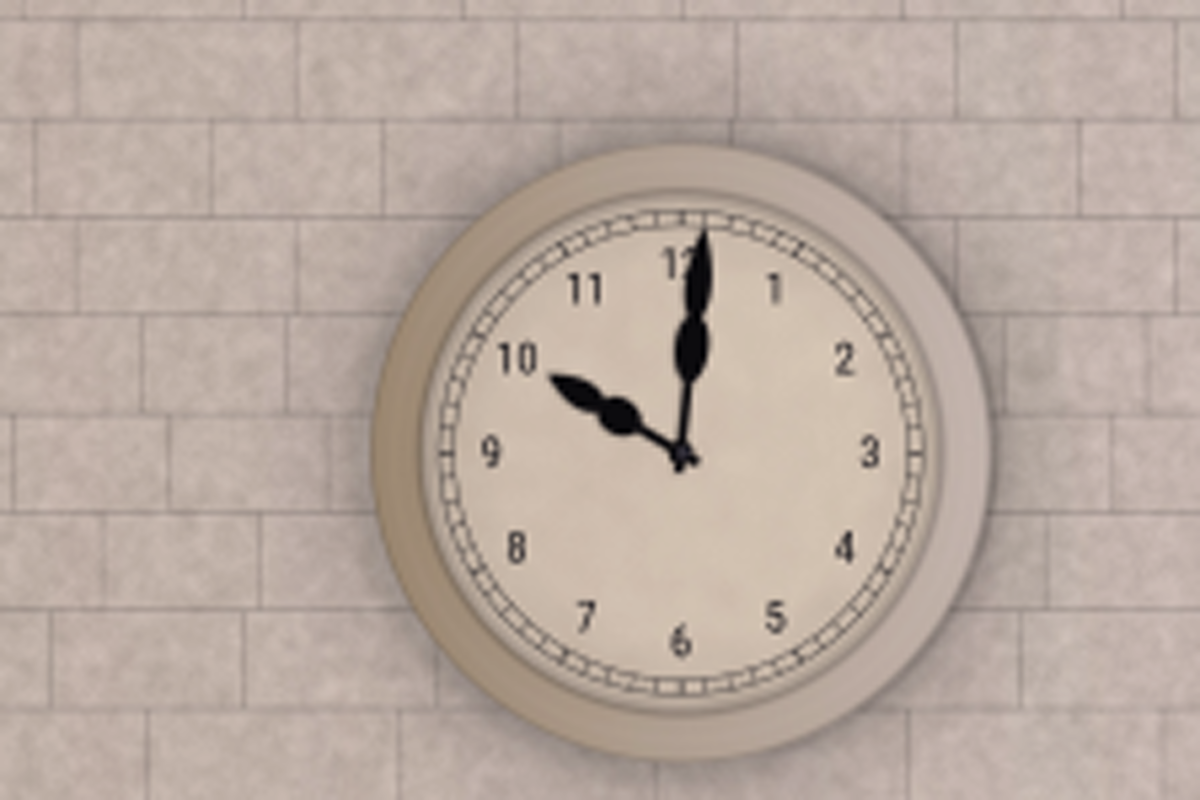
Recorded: 10 h 01 min
